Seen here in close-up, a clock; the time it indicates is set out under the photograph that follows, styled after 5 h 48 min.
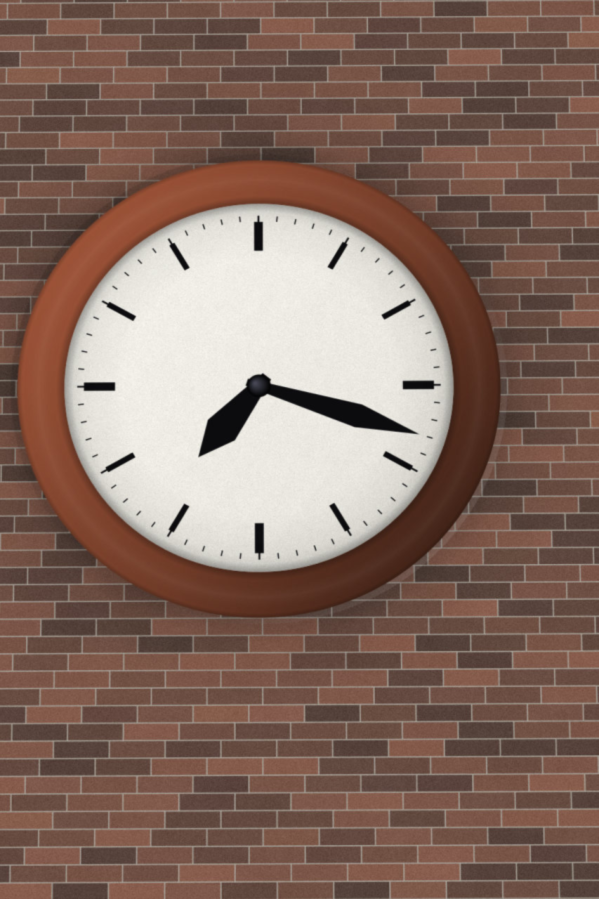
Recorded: 7 h 18 min
